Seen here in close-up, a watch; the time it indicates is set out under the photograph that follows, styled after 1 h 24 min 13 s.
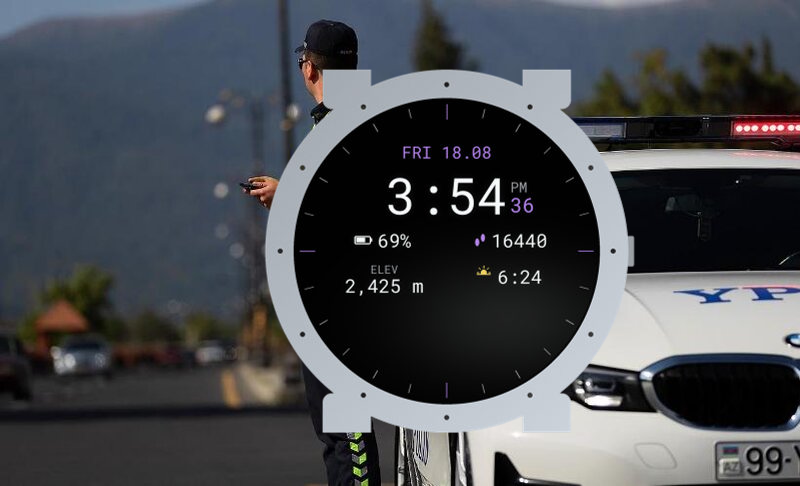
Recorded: 3 h 54 min 36 s
